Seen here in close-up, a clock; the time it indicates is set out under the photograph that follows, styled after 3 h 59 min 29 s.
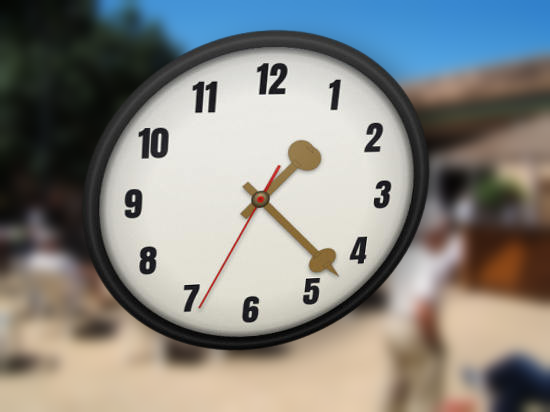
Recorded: 1 h 22 min 34 s
